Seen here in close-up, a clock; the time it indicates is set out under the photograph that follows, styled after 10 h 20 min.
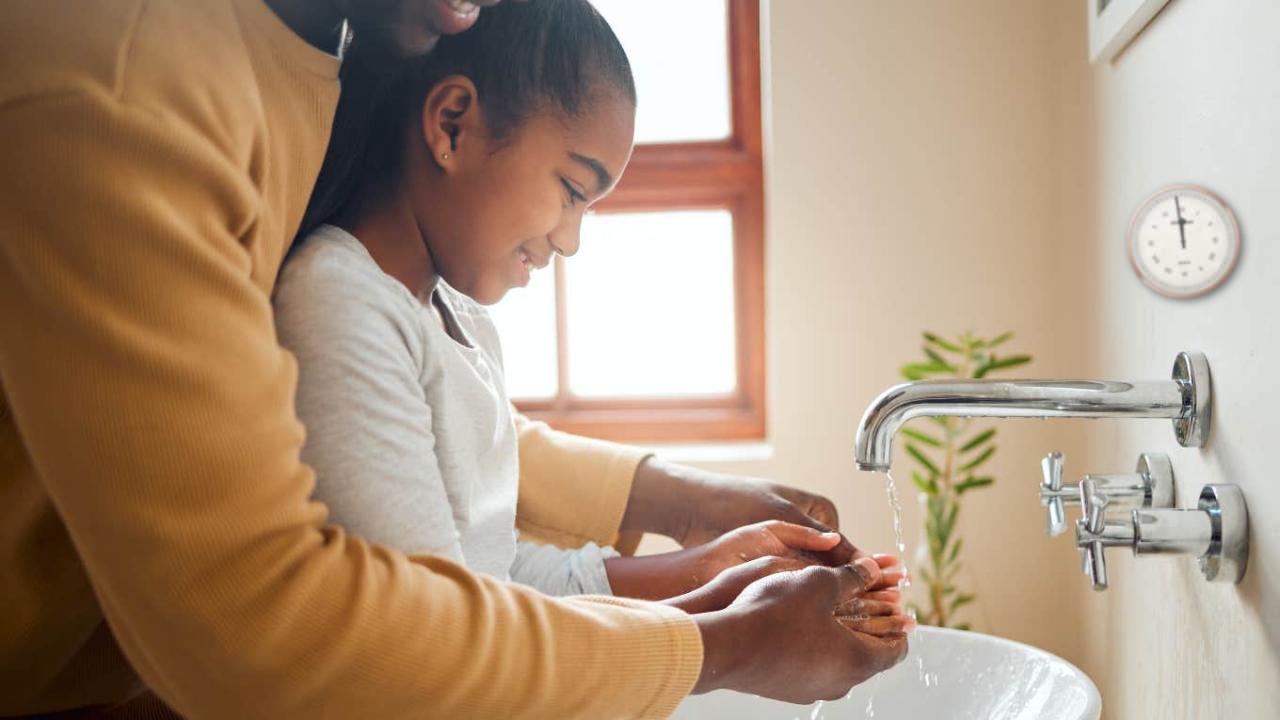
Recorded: 11 h 59 min
